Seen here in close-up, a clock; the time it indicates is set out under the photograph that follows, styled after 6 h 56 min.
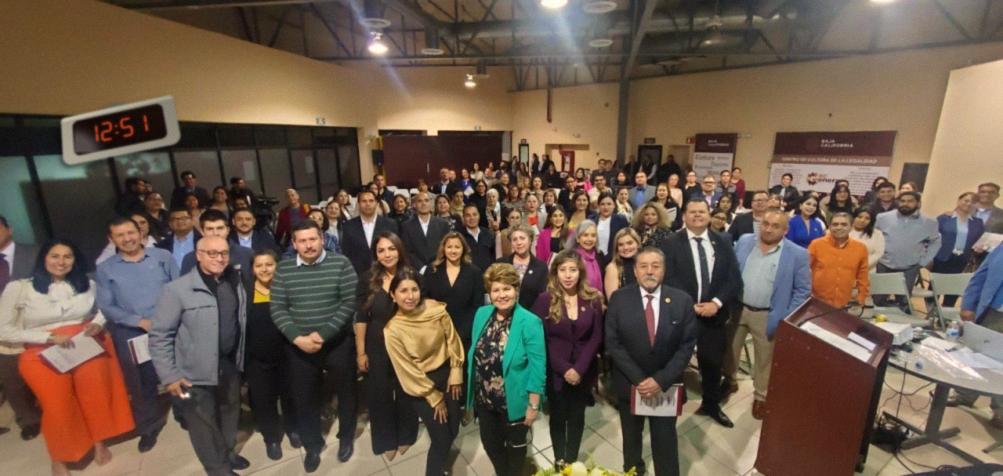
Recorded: 12 h 51 min
